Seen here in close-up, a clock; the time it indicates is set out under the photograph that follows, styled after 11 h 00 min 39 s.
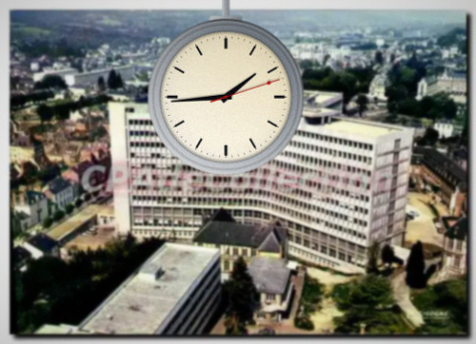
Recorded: 1 h 44 min 12 s
